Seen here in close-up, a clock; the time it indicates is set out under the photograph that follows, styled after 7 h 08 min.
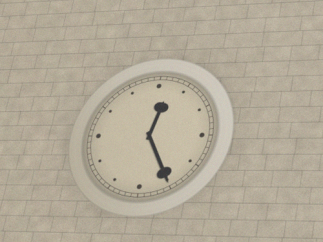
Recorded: 12 h 25 min
